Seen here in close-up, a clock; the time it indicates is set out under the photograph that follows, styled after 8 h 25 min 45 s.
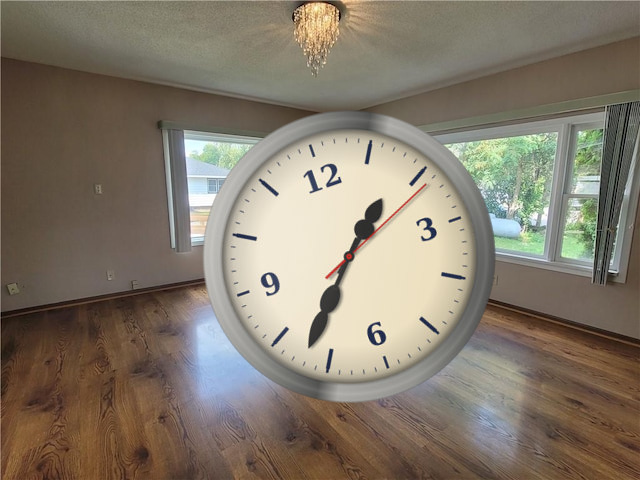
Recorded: 1 h 37 min 11 s
